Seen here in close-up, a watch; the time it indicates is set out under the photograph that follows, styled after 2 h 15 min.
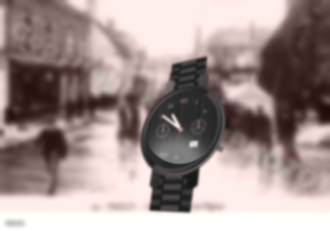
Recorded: 10 h 51 min
